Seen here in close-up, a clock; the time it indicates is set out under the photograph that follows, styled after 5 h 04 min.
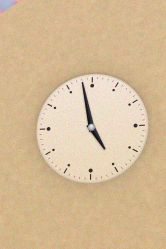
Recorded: 4 h 58 min
